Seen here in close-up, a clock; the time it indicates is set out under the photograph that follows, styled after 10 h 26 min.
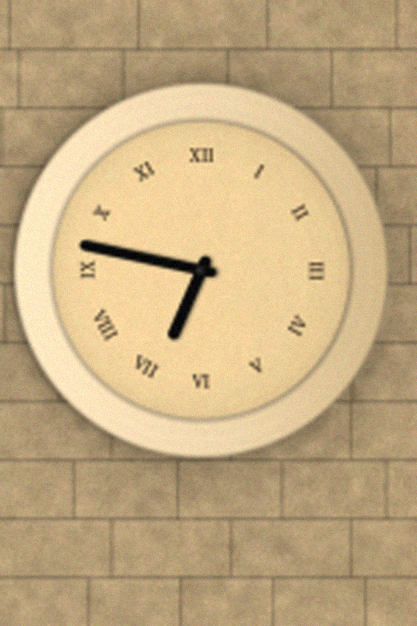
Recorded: 6 h 47 min
